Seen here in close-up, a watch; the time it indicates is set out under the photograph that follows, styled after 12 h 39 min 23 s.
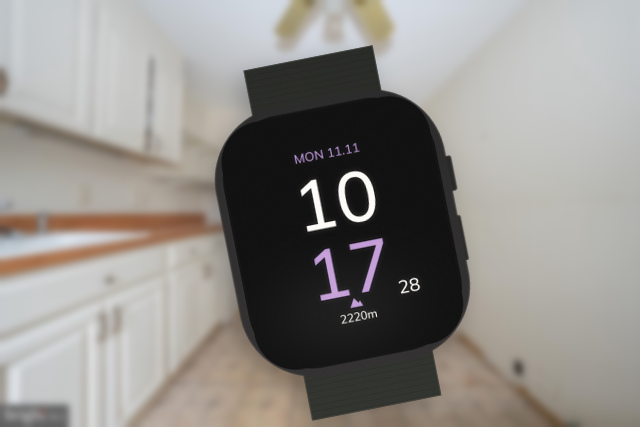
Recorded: 10 h 17 min 28 s
